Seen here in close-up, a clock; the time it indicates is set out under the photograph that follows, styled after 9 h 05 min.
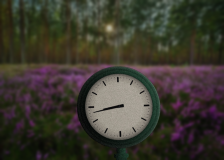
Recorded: 8 h 43 min
